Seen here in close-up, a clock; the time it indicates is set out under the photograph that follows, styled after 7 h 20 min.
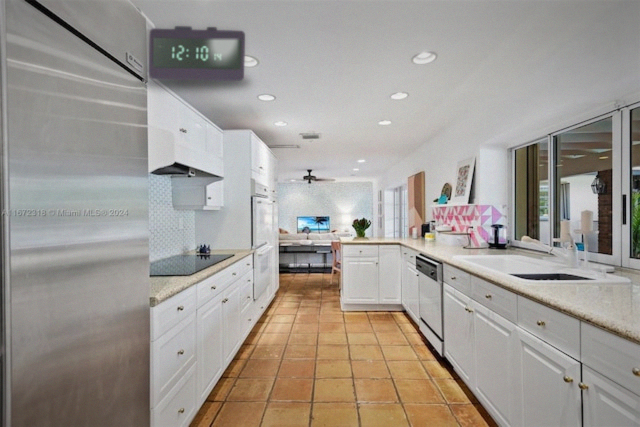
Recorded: 12 h 10 min
